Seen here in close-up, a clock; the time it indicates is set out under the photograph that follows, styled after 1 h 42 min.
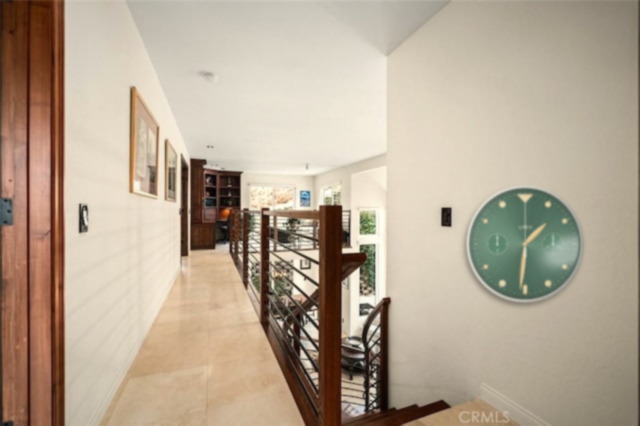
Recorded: 1 h 31 min
